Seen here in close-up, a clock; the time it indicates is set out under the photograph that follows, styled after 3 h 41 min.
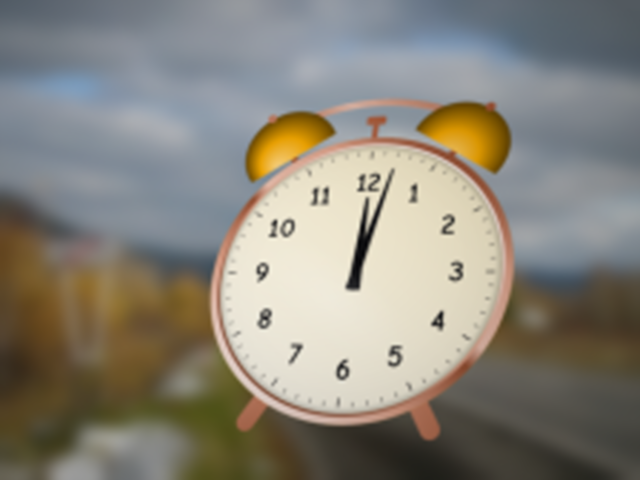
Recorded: 12 h 02 min
